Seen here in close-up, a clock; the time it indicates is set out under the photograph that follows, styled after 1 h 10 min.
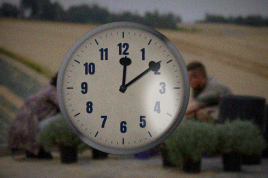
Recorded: 12 h 09 min
